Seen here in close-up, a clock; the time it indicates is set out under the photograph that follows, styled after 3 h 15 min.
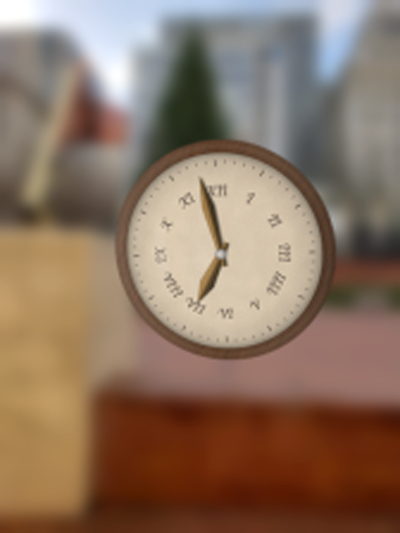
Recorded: 6 h 58 min
